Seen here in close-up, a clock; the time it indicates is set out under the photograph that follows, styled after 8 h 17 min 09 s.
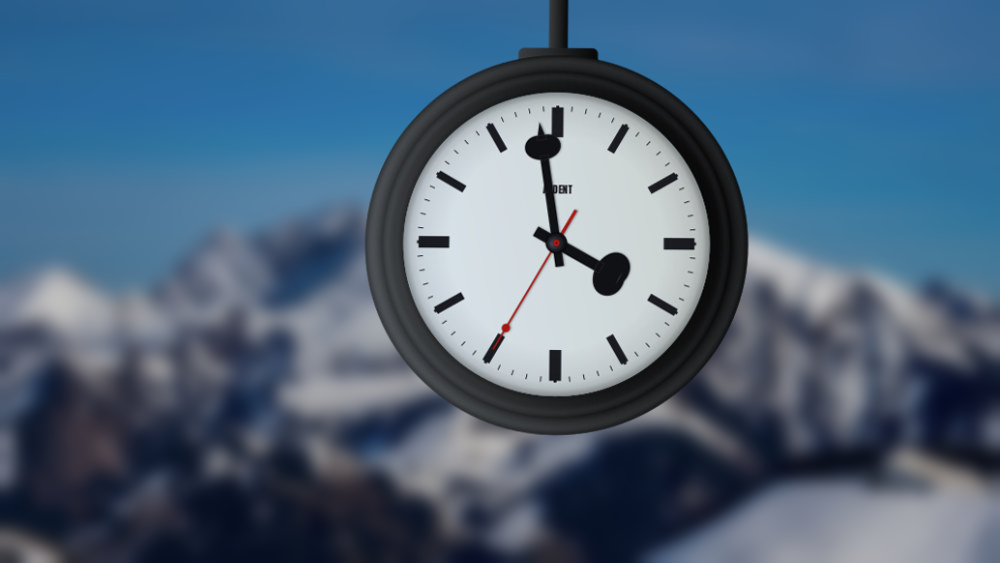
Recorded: 3 h 58 min 35 s
